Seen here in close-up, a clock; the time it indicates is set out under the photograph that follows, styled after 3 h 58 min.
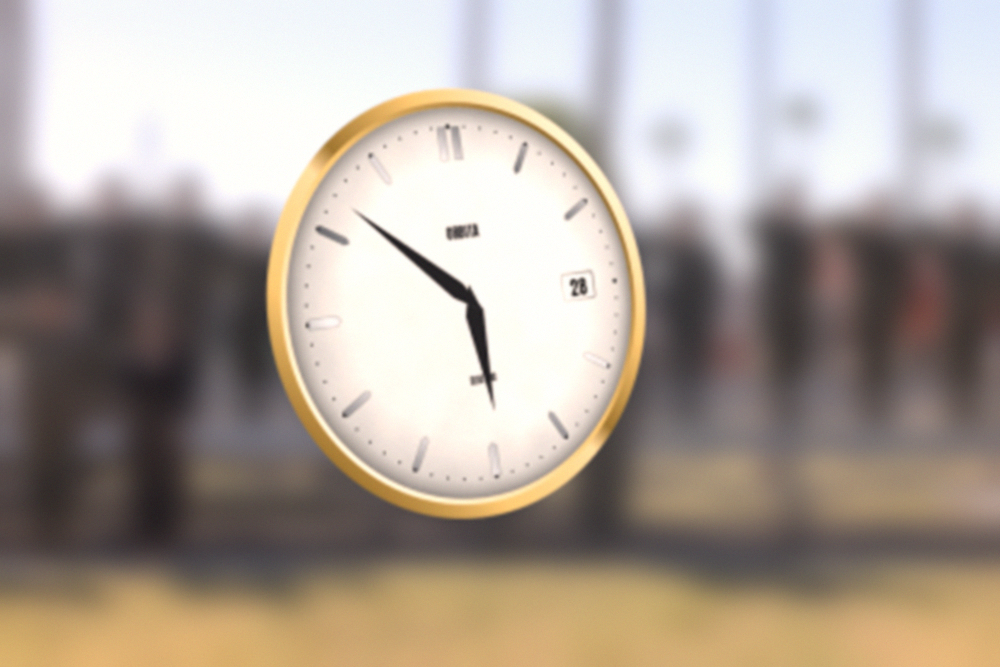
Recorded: 5 h 52 min
